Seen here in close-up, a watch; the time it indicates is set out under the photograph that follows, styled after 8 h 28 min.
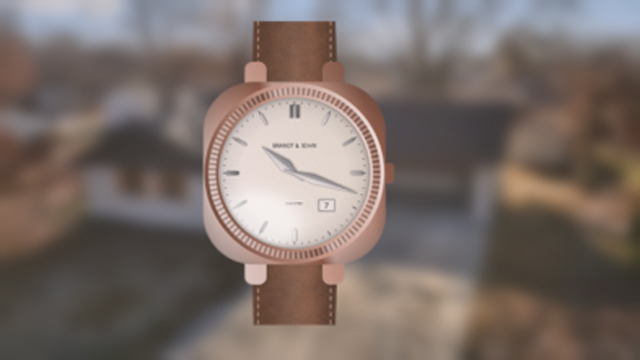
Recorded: 10 h 18 min
